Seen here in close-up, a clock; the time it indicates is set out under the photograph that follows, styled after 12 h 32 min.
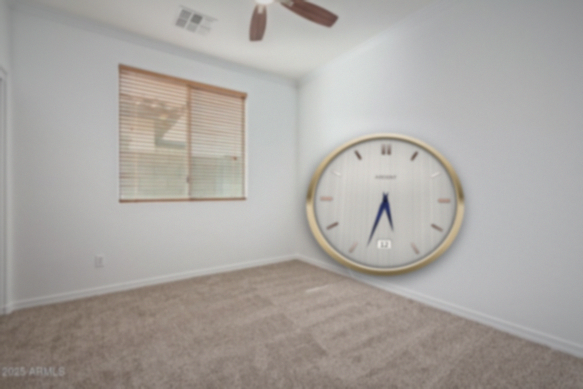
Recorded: 5 h 33 min
